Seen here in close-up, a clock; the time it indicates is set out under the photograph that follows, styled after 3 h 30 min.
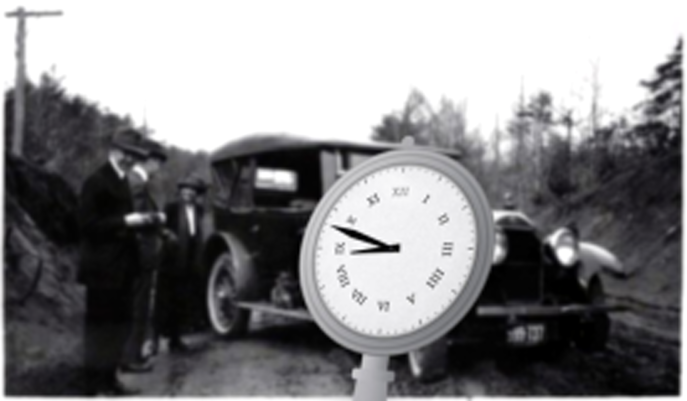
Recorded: 8 h 48 min
